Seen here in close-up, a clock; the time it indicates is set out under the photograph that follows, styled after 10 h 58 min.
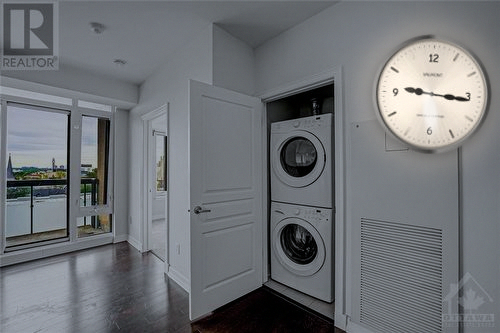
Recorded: 9 h 16 min
